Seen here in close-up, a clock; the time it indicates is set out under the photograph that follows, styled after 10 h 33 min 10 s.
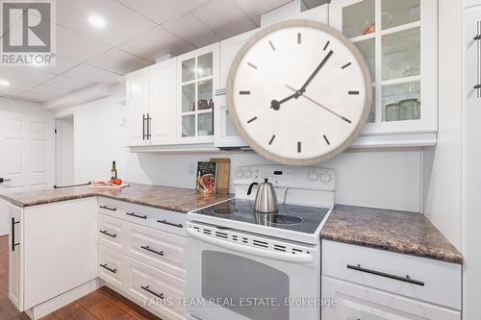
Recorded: 8 h 06 min 20 s
